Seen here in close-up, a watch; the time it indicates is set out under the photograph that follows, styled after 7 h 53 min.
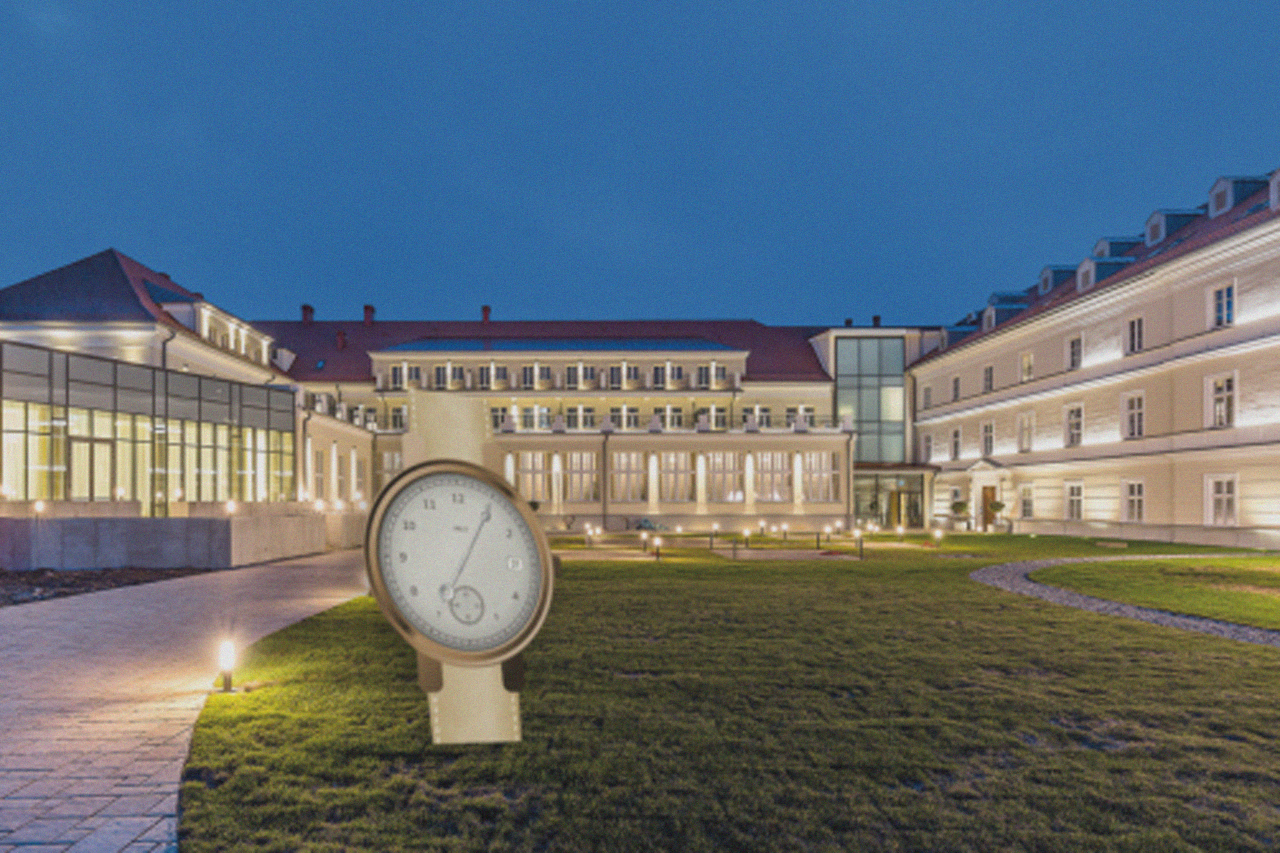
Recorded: 7 h 05 min
